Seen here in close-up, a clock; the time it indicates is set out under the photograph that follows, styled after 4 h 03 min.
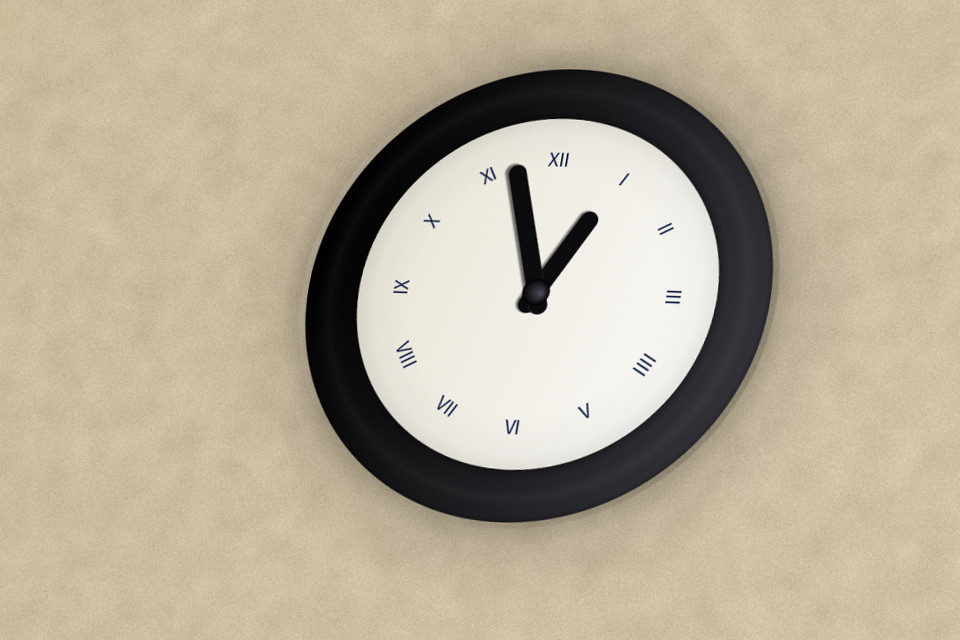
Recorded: 12 h 57 min
